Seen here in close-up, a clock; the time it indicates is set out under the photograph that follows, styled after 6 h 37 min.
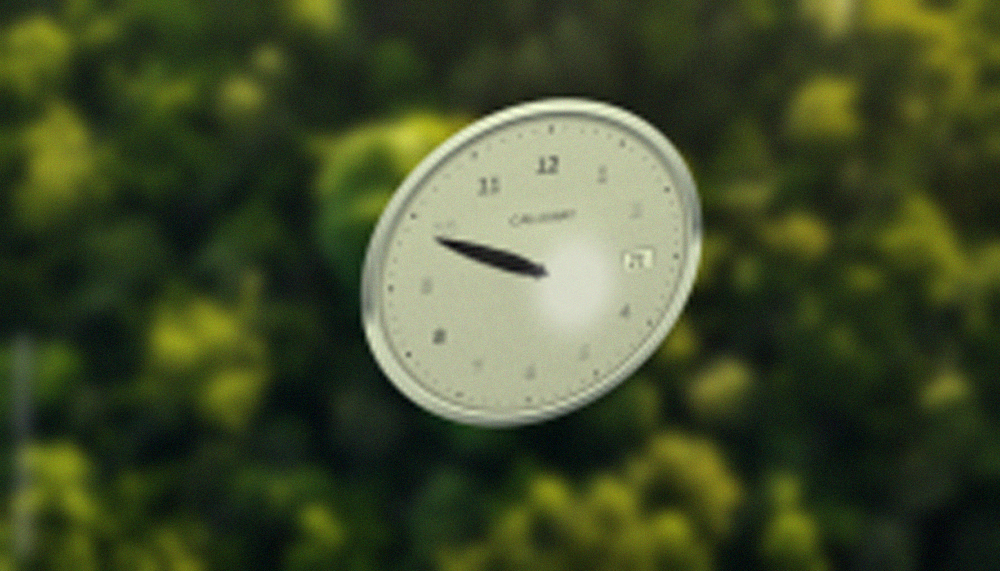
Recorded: 9 h 49 min
